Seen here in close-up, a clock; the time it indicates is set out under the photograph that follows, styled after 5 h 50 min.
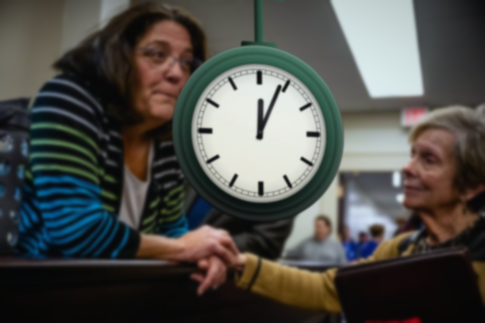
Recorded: 12 h 04 min
